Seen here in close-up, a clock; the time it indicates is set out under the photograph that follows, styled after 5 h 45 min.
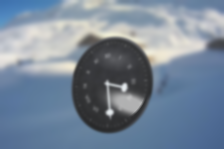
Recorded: 3 h 29 min
